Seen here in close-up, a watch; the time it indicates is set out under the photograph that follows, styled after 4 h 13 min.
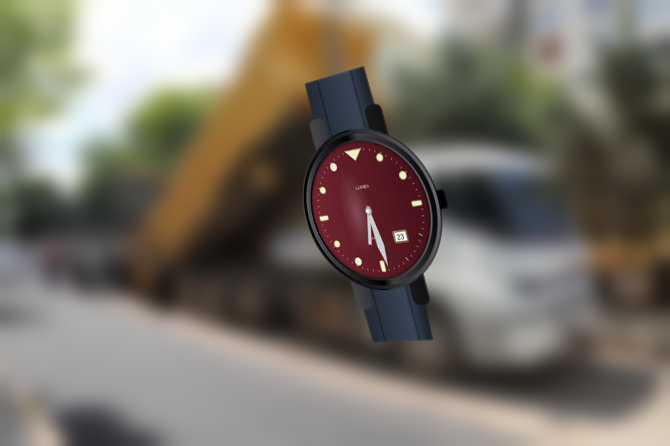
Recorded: 6 h 29 min
